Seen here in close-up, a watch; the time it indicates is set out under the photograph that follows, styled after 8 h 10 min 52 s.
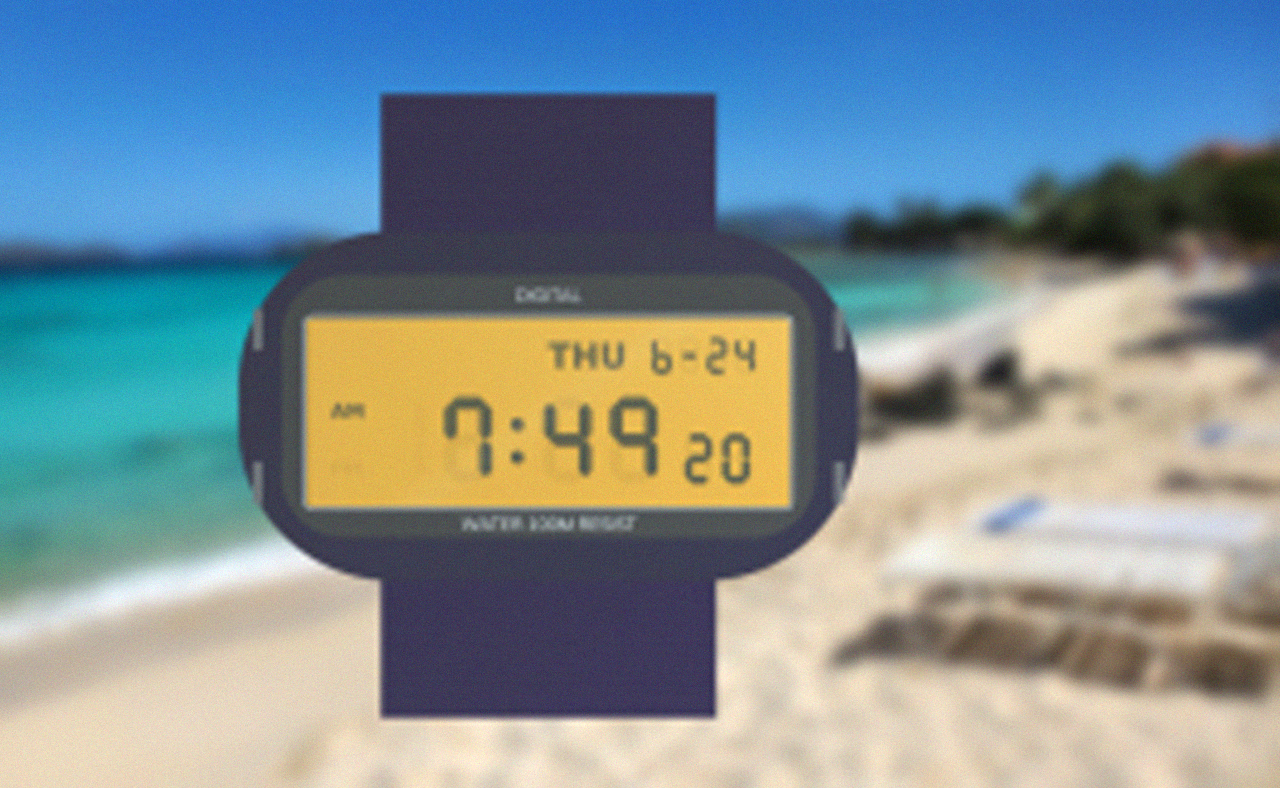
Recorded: 7 h 49 min 20 s
